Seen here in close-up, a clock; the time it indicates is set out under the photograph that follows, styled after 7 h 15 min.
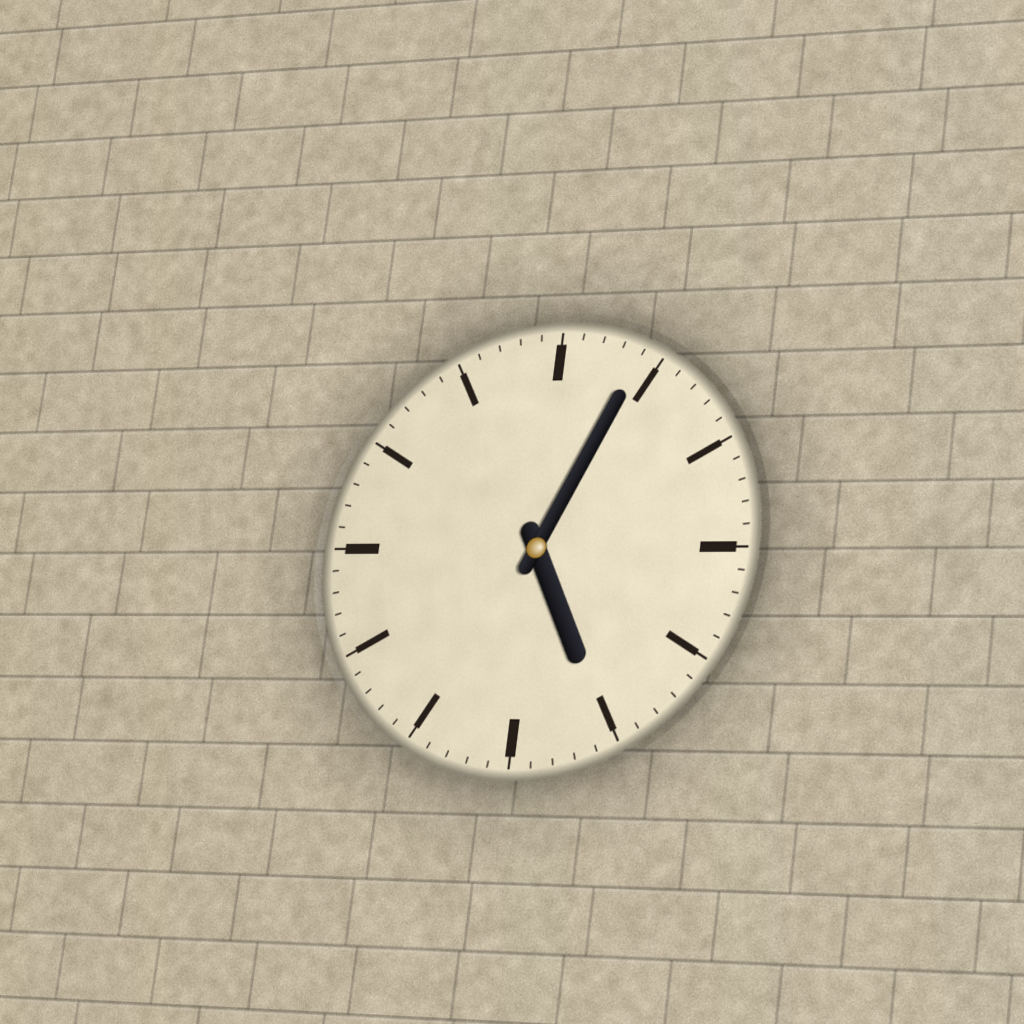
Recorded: 5 h 04 min
